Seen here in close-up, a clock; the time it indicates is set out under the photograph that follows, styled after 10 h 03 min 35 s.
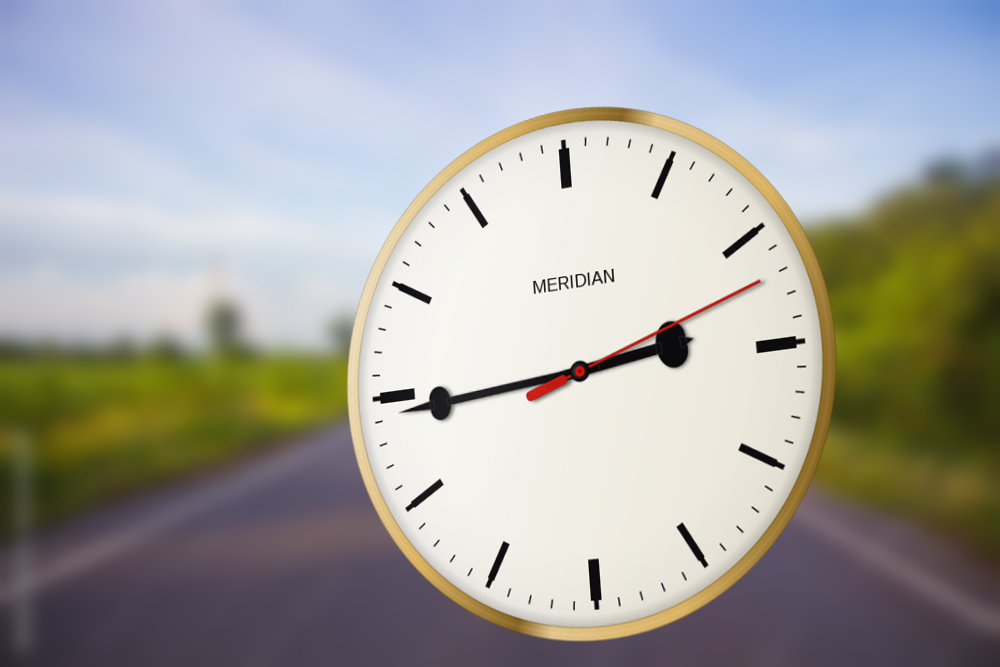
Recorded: 2 h 44 min 12 s
